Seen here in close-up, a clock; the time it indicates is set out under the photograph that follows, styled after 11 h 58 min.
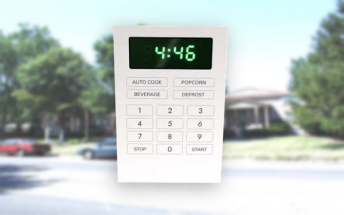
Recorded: 4 h 46 min
